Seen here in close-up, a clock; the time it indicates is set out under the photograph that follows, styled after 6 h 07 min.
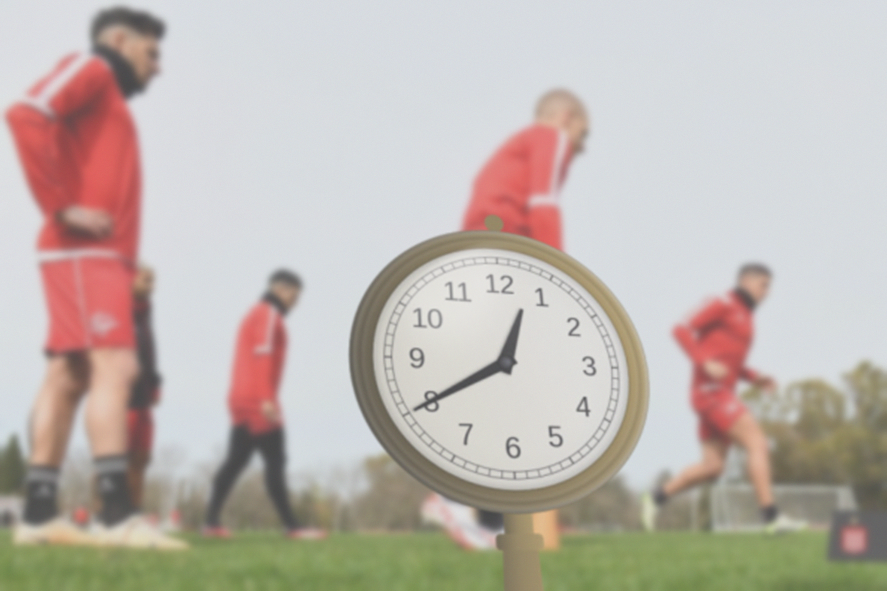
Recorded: 12 h 40 min
